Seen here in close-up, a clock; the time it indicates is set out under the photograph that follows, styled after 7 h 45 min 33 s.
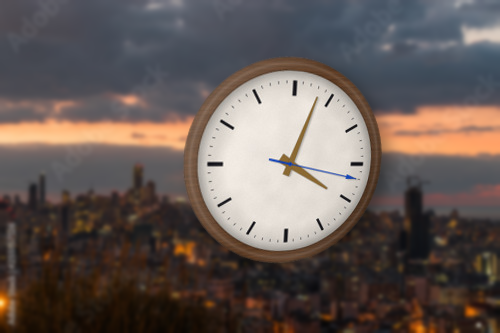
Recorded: 4 h 03 min 17 s
